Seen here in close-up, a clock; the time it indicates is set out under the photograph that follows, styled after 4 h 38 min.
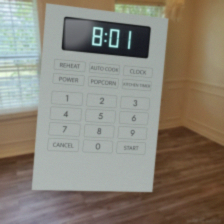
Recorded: 8 h 01 min
